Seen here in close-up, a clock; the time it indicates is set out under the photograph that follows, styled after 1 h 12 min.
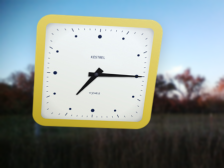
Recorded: 7 h 15 min
